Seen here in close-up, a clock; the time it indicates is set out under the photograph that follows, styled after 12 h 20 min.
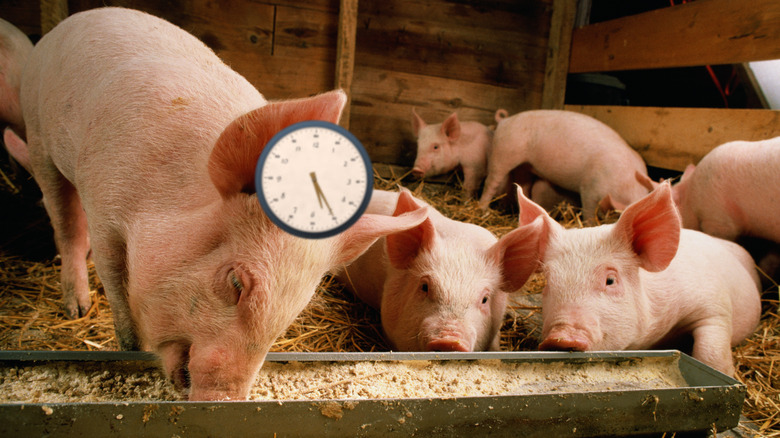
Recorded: 5 h 25 min
